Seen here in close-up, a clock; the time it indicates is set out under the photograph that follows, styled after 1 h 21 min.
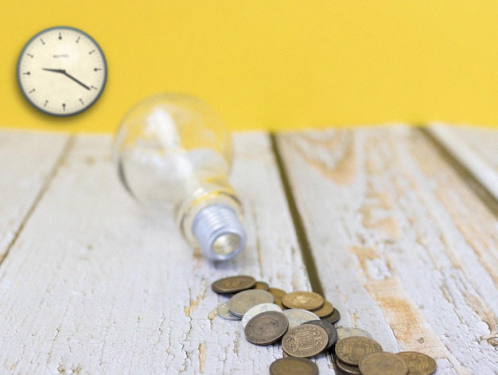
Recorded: 9 h 21 min
